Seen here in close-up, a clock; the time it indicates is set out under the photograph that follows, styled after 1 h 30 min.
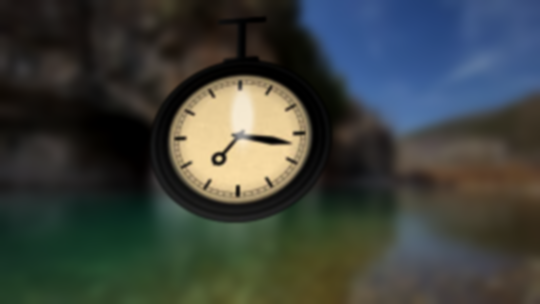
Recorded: 7 h 17 min
